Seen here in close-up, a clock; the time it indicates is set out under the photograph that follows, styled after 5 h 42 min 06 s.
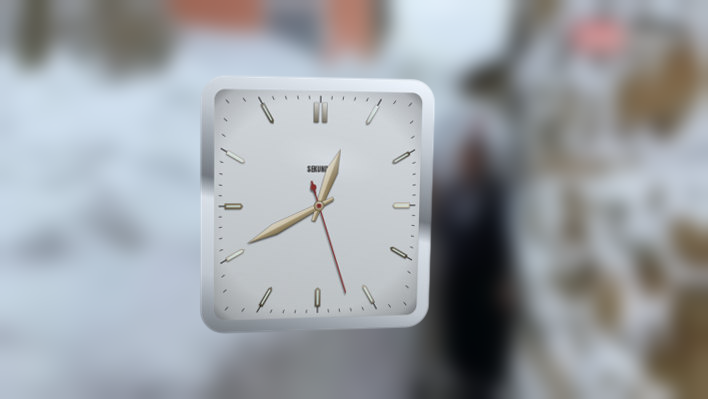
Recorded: 12 h 40 min 27 s
